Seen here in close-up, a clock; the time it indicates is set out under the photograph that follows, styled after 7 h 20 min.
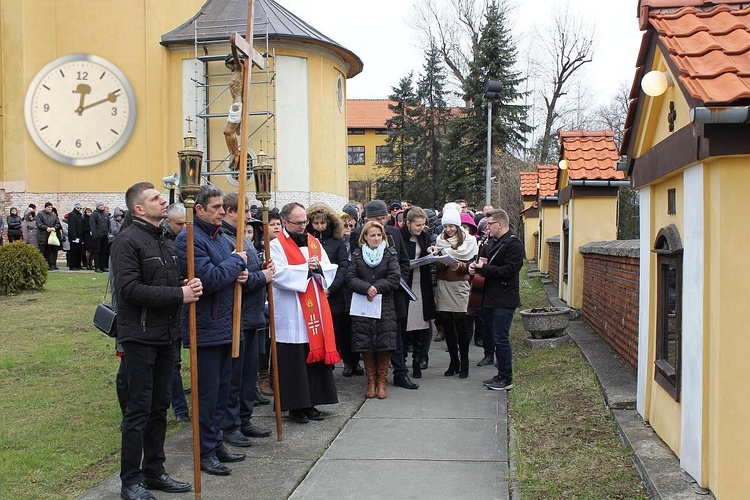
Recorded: 12 h 11 min
